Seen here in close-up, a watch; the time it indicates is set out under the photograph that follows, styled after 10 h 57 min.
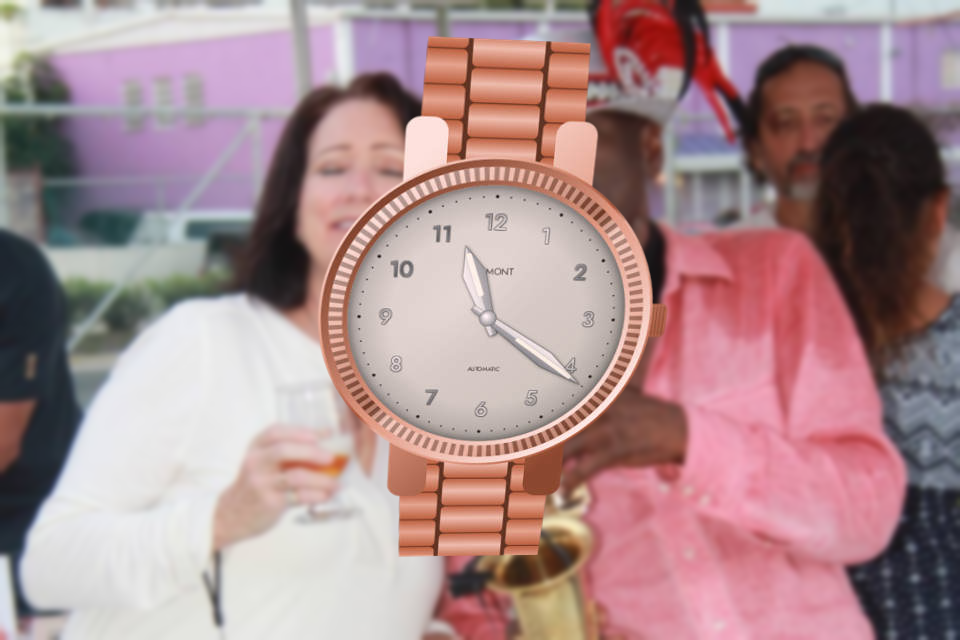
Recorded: 11 h 21 min
